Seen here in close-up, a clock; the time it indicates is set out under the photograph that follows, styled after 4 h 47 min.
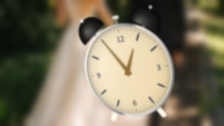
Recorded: 12 h 55 min
